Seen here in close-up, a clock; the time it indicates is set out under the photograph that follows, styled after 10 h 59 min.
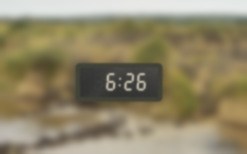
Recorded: 6 h 26 min
